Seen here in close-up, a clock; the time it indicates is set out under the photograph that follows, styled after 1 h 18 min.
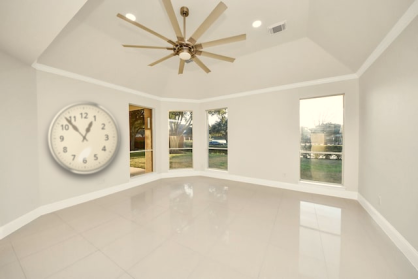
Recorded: 12 h 53 min
